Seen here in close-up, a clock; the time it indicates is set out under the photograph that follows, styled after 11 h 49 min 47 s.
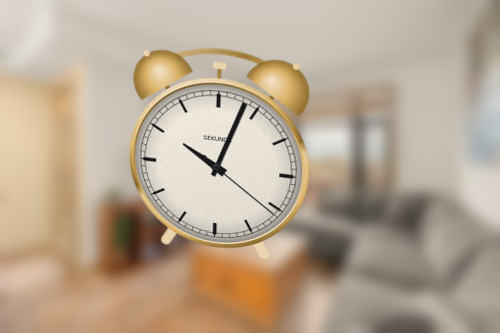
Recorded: 10 h 03 min 21 s
